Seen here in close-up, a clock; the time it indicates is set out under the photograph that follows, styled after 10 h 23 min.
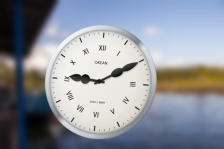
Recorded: 9 h 10 min
